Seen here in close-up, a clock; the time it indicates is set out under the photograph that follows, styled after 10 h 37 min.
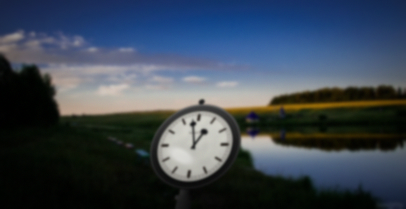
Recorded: 12 h 58 min
